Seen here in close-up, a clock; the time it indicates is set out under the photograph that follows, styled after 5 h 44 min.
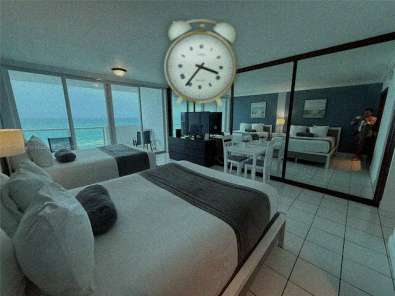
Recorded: 3 h 36 min
